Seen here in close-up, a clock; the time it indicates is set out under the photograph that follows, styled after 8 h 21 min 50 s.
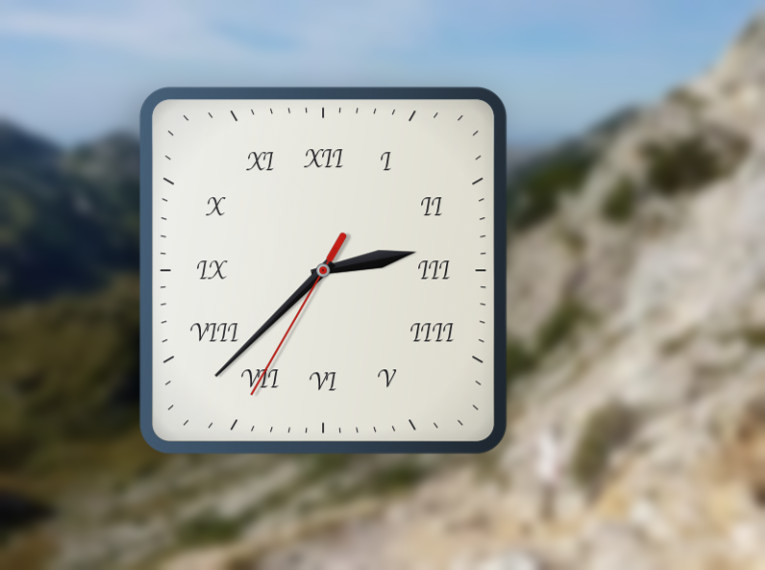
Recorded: 2 h 37 min 35 s
